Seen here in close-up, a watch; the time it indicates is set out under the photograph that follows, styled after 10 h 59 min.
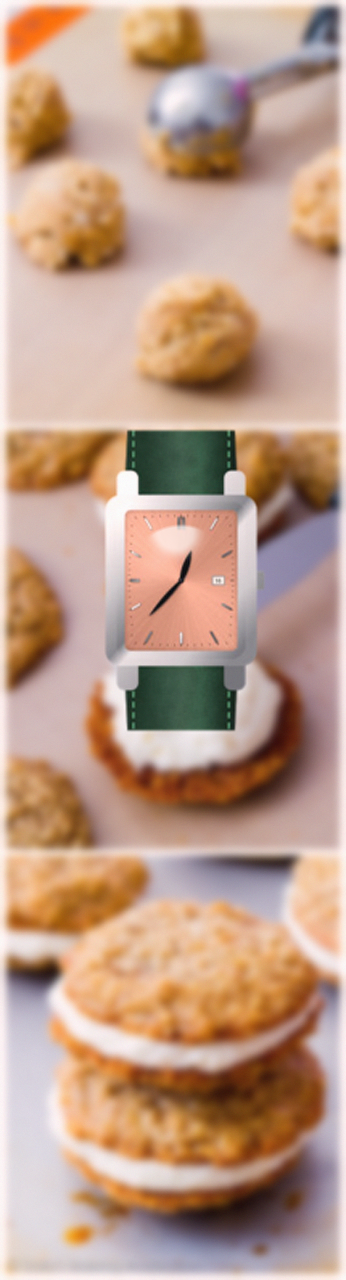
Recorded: 12 h 37 min
